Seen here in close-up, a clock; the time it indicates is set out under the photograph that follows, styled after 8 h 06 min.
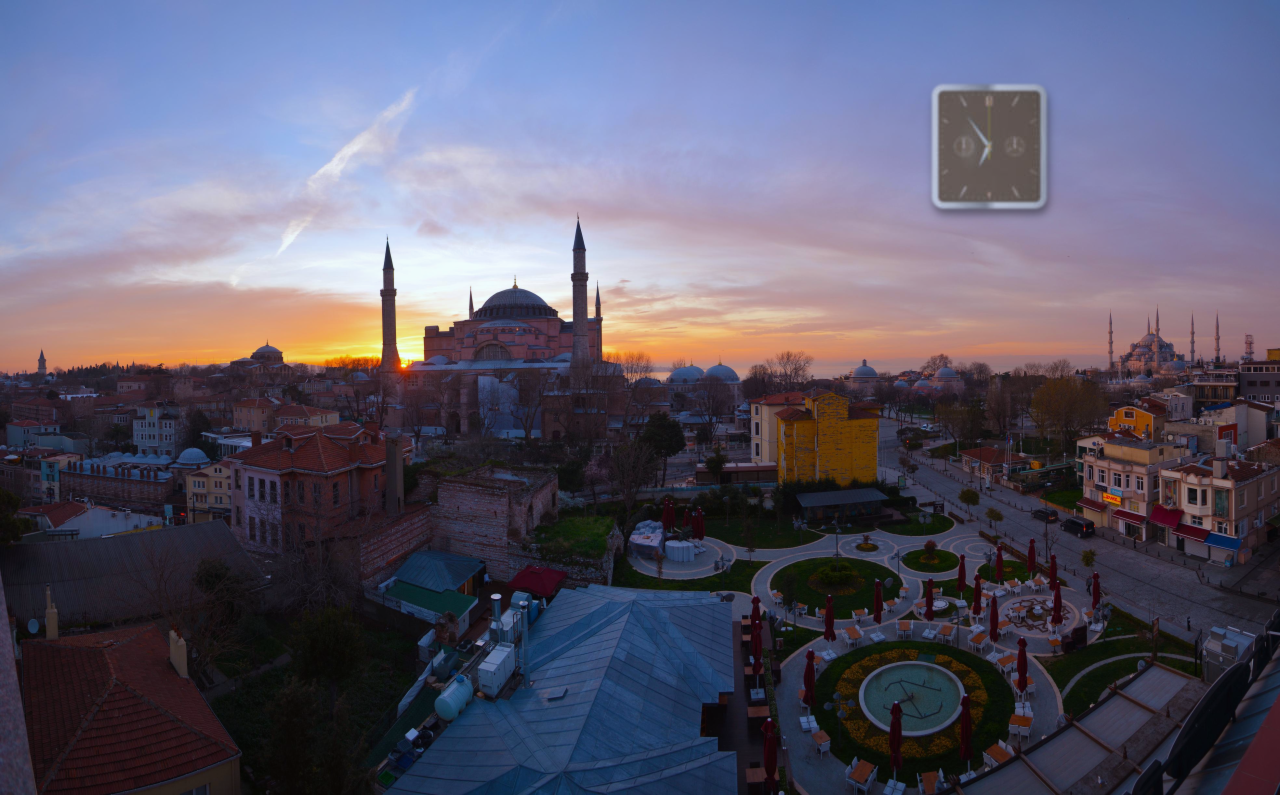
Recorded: 6 h 54 min
